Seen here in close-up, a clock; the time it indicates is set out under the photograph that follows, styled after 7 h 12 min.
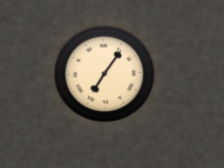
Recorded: 7 h 06 min
